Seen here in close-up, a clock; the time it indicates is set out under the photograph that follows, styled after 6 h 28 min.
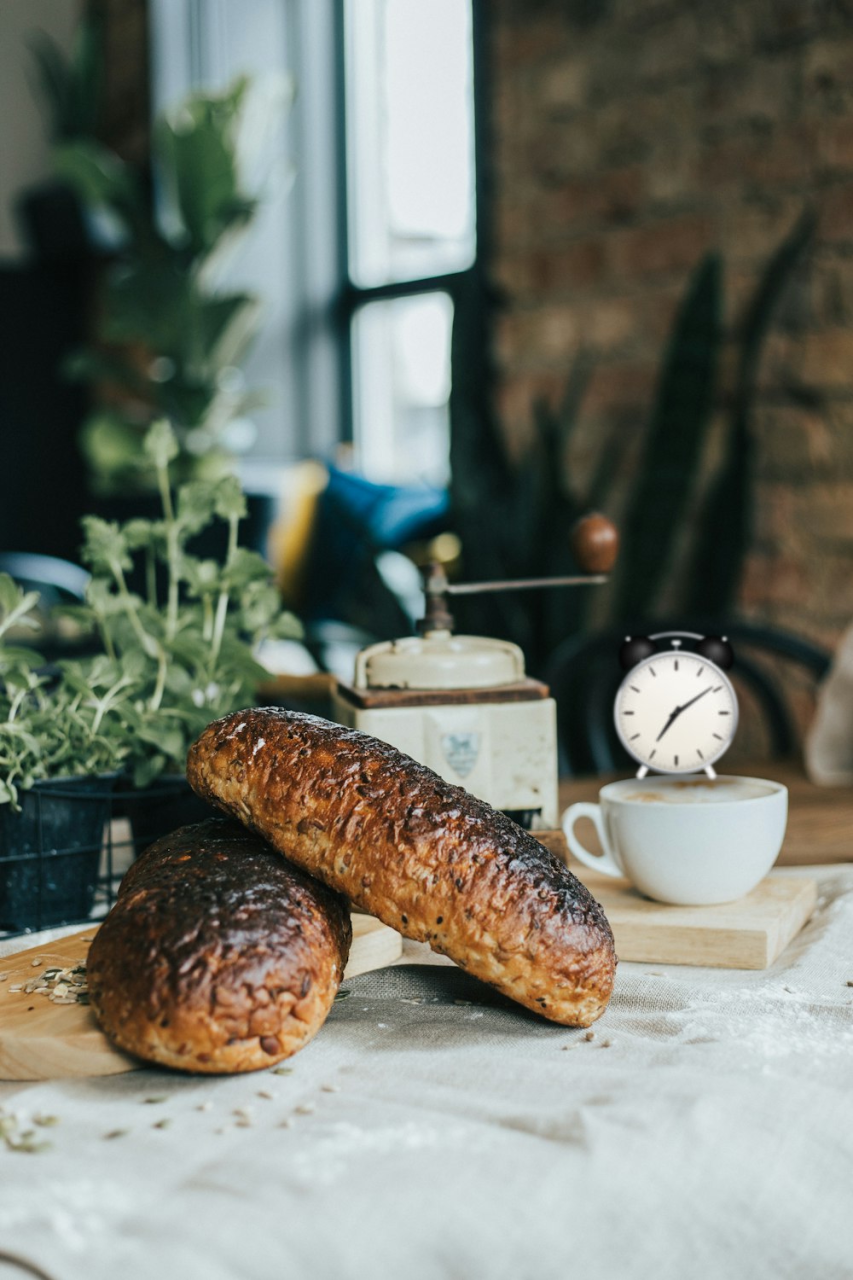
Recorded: 7 h 09 min
